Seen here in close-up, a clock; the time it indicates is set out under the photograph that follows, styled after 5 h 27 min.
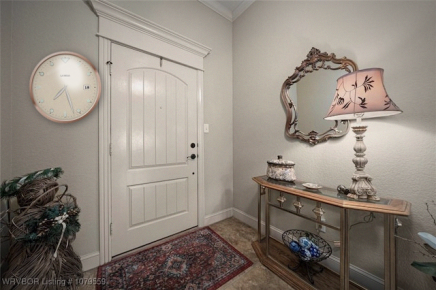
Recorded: 7 h 27 min
